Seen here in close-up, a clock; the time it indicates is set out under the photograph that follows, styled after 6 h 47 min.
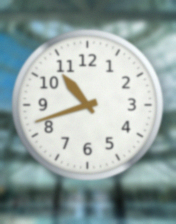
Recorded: 10 h 42 min
